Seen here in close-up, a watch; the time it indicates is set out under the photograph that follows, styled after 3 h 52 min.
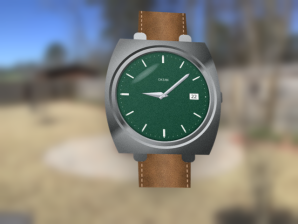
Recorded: 9 h 08 min
